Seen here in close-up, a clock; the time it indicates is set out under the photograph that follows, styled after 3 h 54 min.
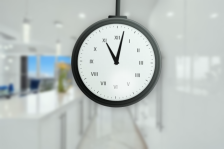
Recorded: 11 h 02 min
